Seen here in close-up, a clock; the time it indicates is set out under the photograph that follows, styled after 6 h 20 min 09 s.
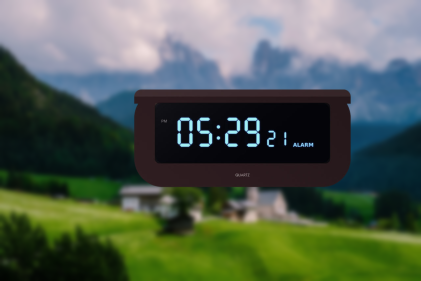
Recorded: 5 h 29 min 21 s
